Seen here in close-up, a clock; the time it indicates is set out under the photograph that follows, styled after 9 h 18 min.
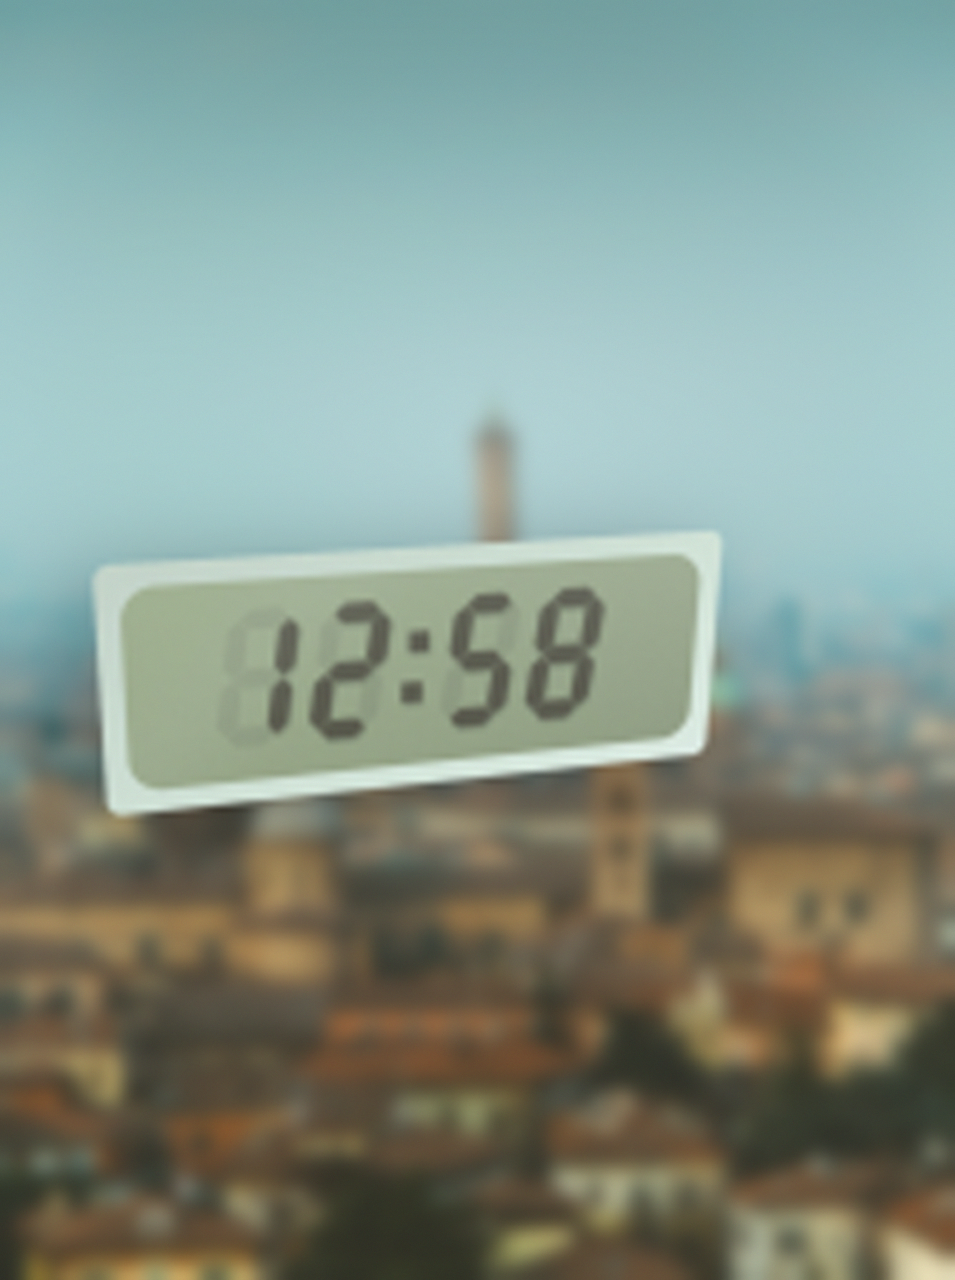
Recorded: 12 h 58 min
